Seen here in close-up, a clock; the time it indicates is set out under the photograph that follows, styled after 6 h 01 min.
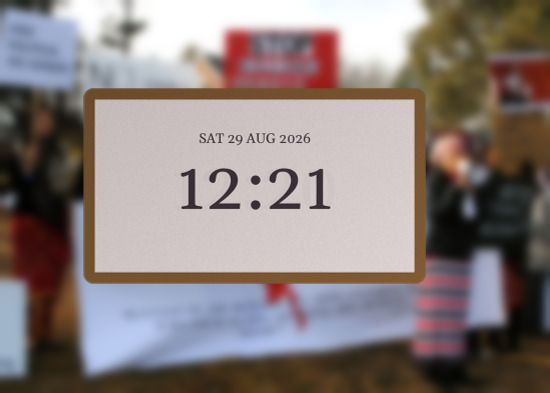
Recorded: 12 h 21 min
